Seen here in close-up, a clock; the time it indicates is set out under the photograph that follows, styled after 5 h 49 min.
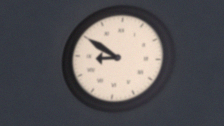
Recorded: 8 h 50 min
